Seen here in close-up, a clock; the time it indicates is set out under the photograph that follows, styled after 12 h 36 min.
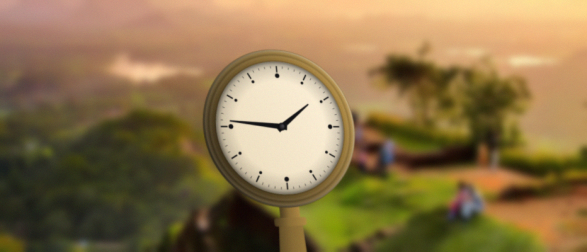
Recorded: 1 h 46 min
